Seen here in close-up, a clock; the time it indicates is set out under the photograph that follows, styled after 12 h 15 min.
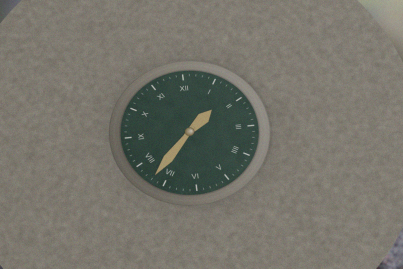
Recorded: 1 h 37 min
